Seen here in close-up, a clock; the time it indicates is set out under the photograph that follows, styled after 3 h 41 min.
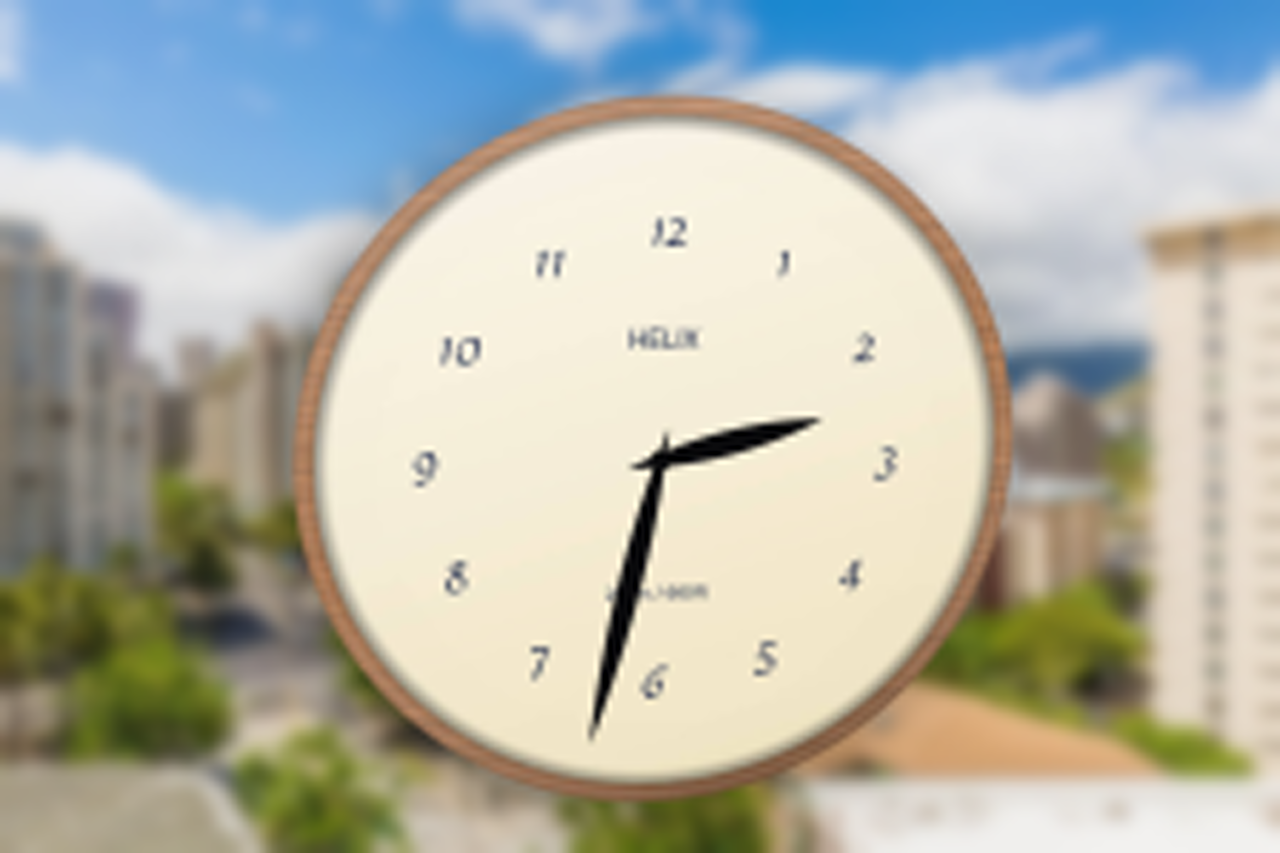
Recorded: 2 h 32 min
